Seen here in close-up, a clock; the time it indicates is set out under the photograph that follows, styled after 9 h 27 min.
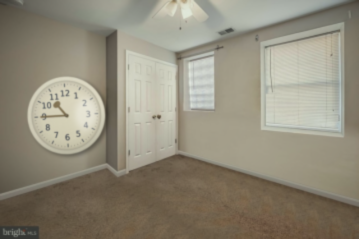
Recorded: 10 h 45 min
